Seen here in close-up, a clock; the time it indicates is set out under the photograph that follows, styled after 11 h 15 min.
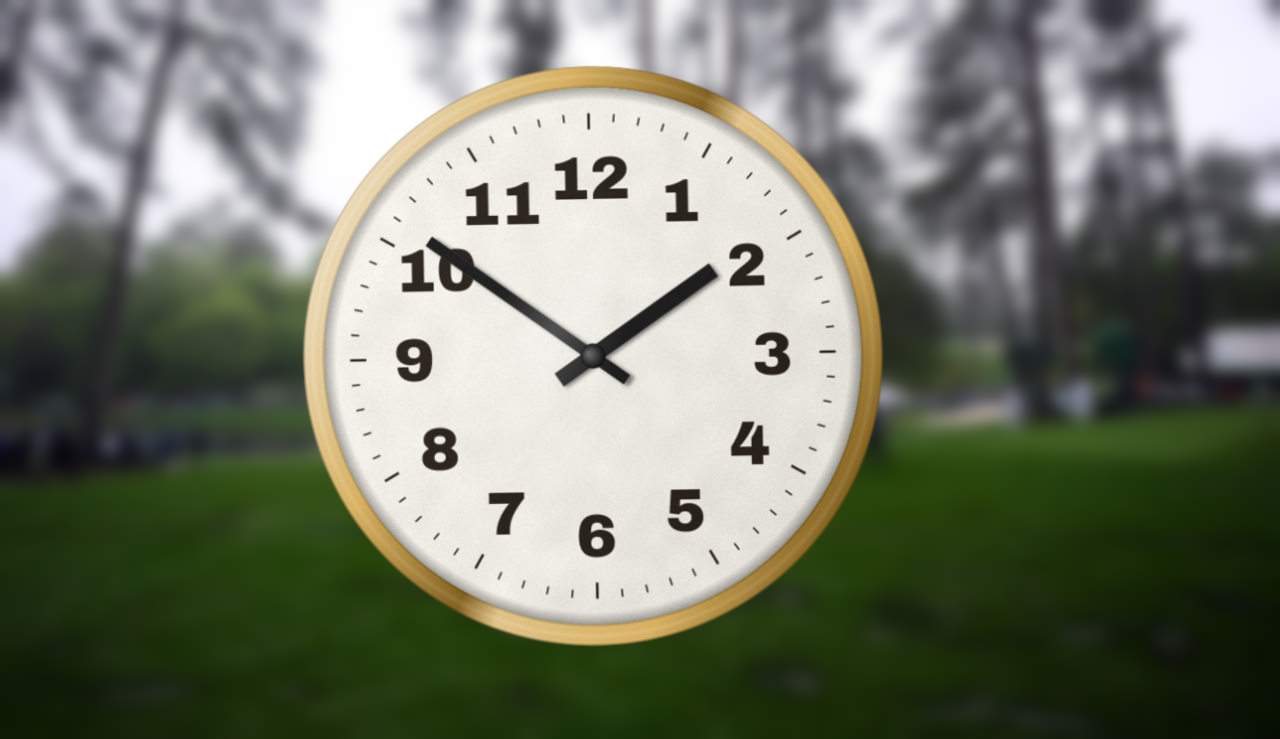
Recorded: 1 h 51 min
